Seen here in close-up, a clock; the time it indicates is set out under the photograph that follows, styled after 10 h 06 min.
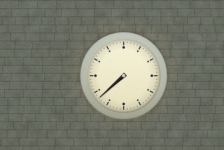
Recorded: 7 h 38 min
